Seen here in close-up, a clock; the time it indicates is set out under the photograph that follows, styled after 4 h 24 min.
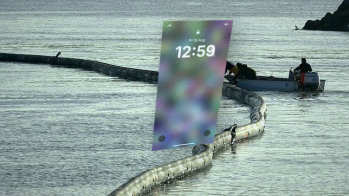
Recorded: 12 h 59 min
